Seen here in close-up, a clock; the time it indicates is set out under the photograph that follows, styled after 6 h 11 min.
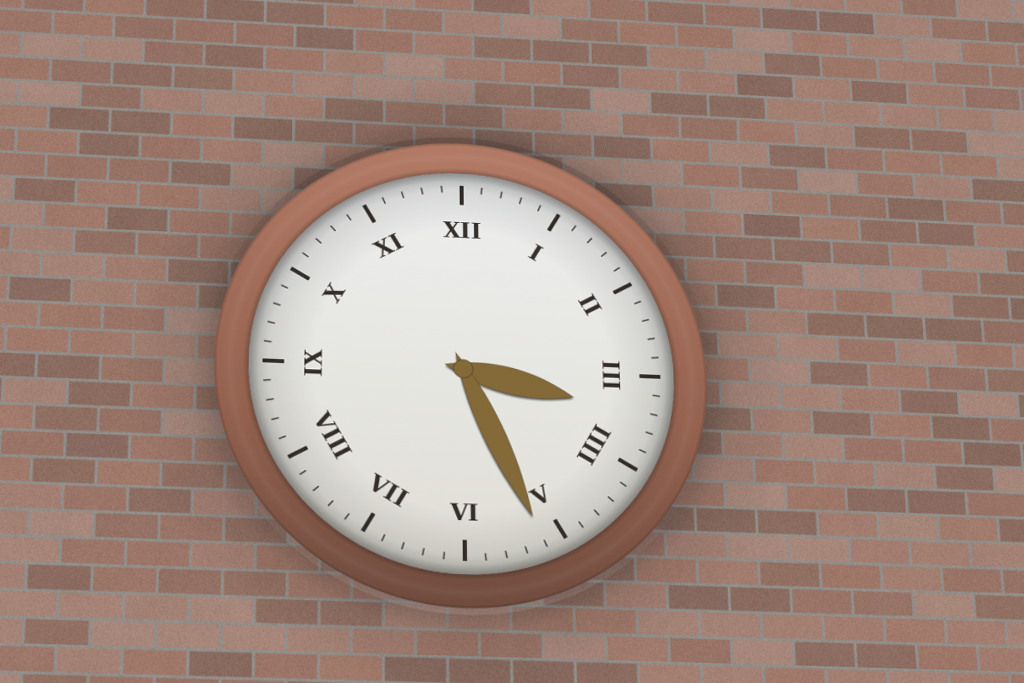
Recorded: 3 h 26 min
